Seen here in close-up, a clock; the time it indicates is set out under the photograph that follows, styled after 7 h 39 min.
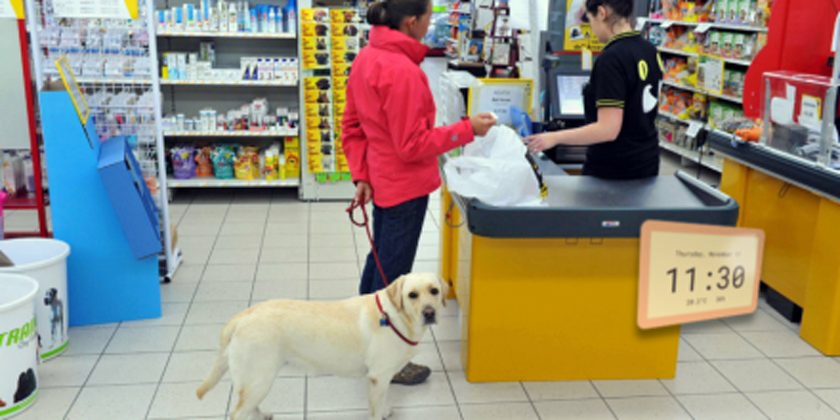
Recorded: 11 h 30 min
